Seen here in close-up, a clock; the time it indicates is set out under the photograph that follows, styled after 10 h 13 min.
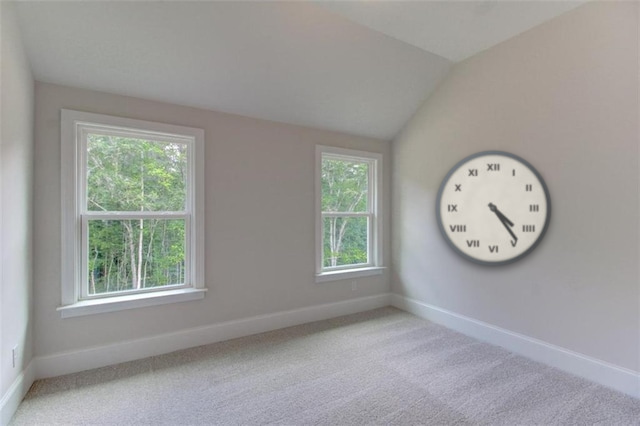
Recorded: 4 h 24 min
